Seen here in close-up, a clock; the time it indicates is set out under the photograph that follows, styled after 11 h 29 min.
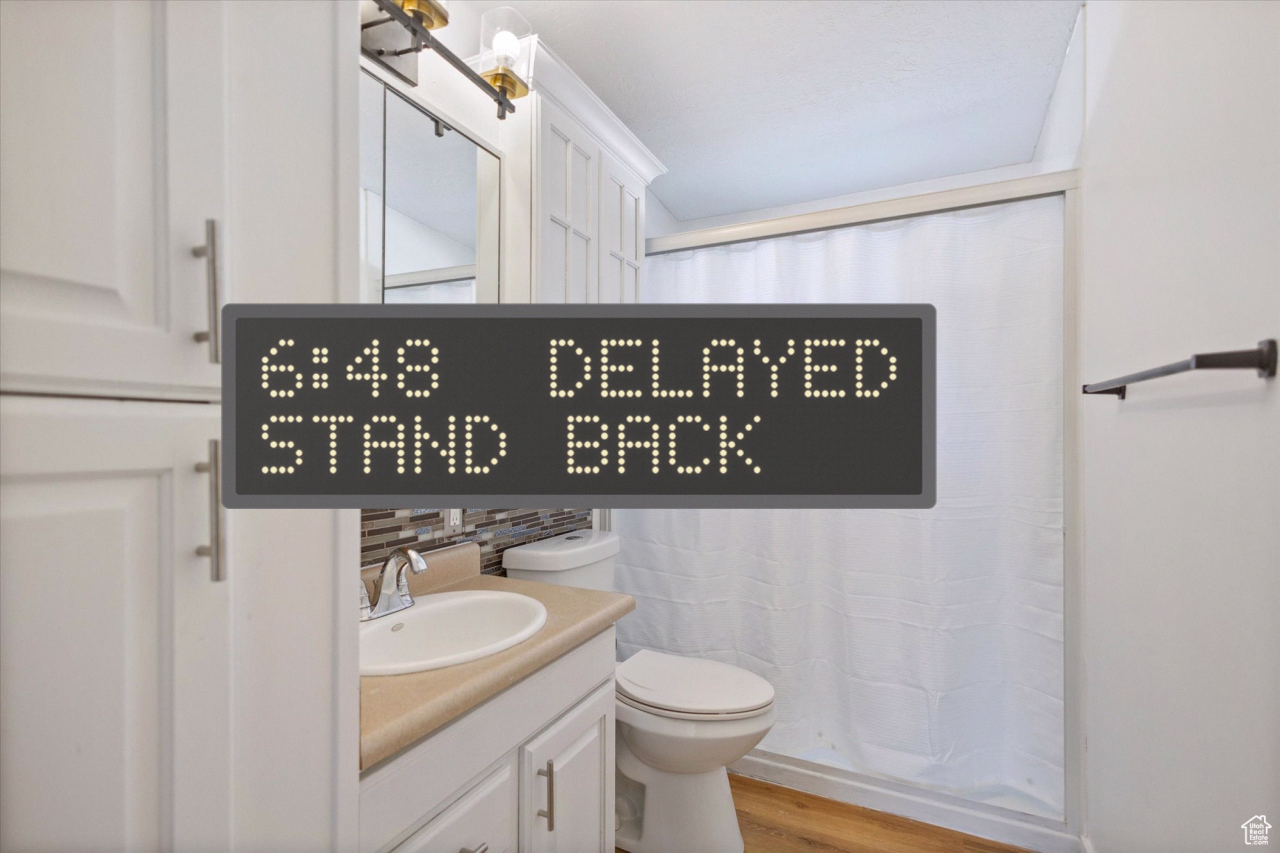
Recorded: 6 h 48 min
